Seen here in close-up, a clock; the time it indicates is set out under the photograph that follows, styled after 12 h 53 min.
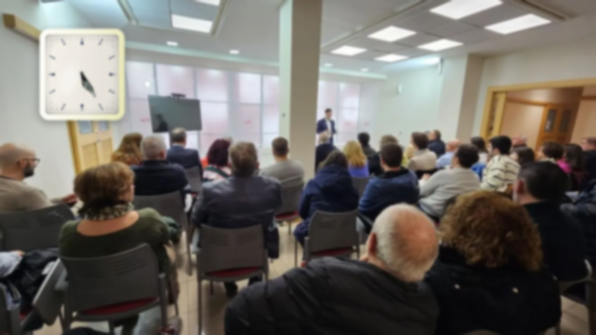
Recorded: 5 h 25 min
